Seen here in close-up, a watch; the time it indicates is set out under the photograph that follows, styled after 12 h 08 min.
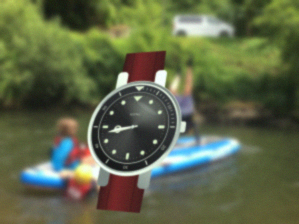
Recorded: 8 h 43 min
